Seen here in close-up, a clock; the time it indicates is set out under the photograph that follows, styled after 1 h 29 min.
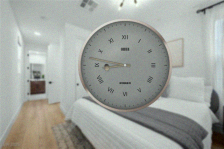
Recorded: 8 h 47 min
